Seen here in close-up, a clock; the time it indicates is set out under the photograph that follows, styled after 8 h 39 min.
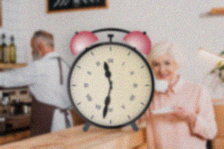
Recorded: 11 h 32 min
